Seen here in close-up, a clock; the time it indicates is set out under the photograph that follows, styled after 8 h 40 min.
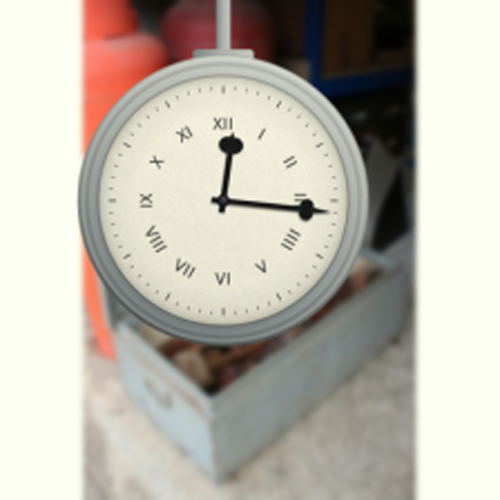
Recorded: 12 h 16 min
